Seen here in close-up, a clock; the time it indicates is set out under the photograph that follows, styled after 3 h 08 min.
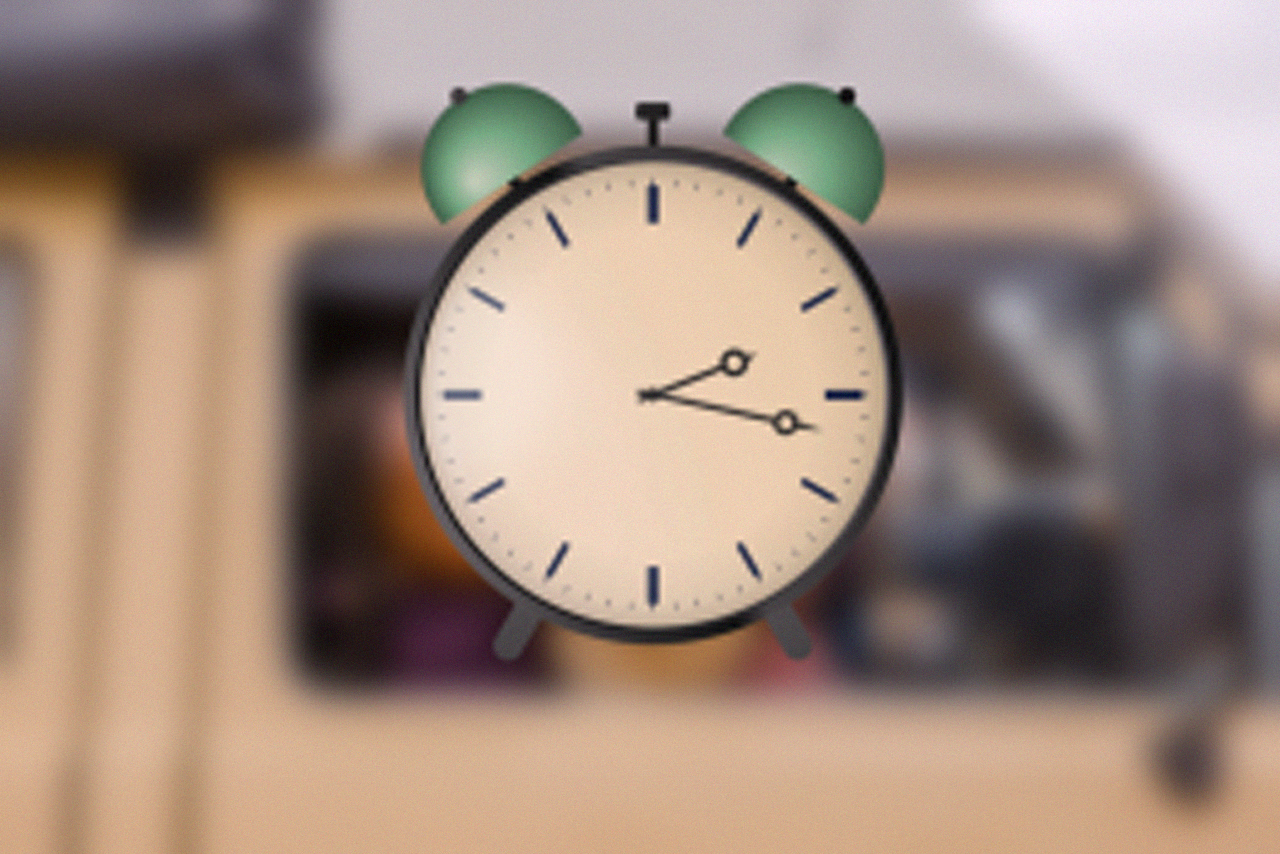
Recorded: 2 h 17 min
